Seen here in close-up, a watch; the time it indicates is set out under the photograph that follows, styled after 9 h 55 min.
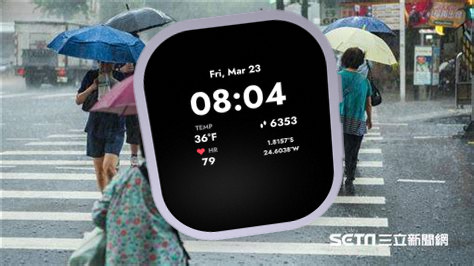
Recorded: 8 h 04 min
